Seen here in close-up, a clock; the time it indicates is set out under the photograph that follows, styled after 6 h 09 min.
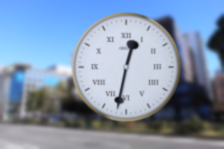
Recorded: 12 h 32 min
